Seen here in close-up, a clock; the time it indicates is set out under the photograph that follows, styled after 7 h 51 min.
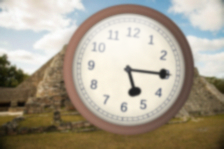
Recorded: 5 h 15 min
